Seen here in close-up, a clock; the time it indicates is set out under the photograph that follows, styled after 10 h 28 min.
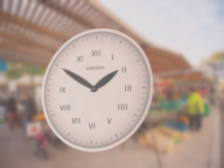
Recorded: 1 h 50 min
